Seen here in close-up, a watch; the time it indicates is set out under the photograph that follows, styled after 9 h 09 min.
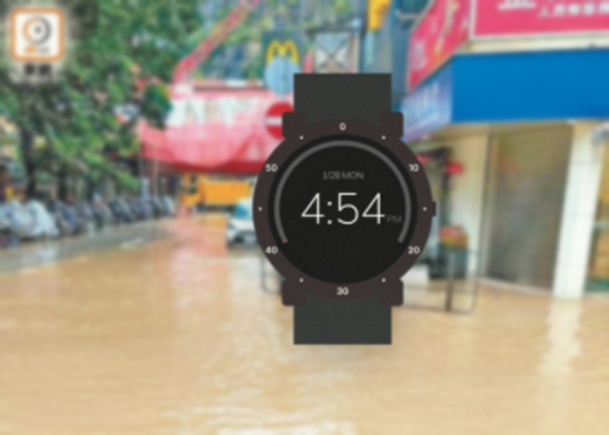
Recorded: 4 h 54 min
